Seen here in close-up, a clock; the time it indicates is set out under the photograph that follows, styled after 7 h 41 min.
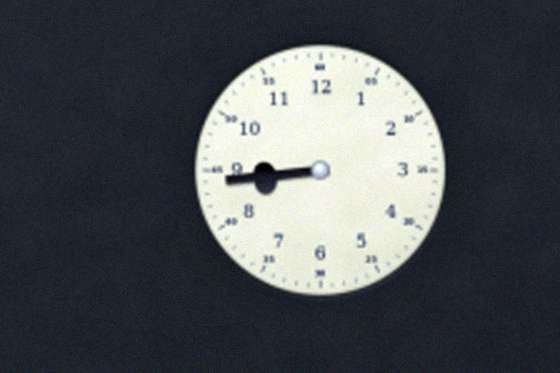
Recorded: 8 h 44 min
